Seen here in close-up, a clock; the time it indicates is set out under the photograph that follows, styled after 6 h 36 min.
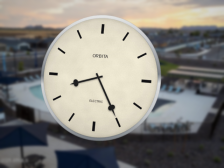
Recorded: 8 h 25 min
